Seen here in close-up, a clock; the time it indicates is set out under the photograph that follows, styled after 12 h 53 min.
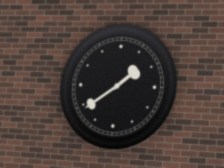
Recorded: 1 h 39 min
